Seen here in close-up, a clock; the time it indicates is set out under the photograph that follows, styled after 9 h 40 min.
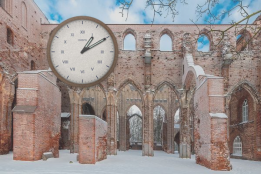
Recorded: 1 h 10 min
